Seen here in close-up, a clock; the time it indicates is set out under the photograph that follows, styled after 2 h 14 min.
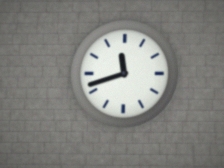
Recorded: 11 h 42 min
